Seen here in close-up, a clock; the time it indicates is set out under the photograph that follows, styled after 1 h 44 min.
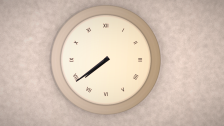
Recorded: 7 h 39 min
